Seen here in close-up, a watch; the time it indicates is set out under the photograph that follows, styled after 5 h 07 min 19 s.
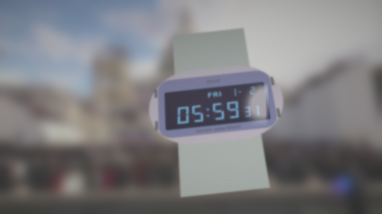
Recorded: 5 h 59 min 31 s
